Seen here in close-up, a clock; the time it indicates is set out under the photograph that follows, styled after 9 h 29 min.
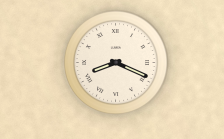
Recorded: 8 h 19 min
